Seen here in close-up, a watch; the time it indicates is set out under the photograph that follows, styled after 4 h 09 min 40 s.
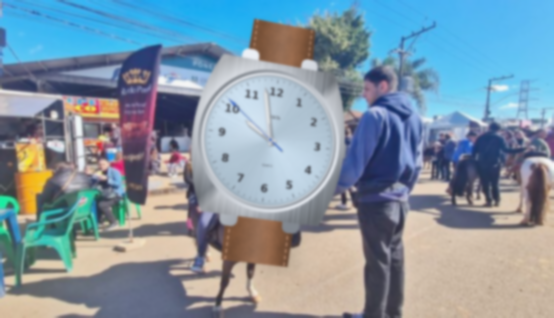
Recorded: 9 h 57 min 51 s
